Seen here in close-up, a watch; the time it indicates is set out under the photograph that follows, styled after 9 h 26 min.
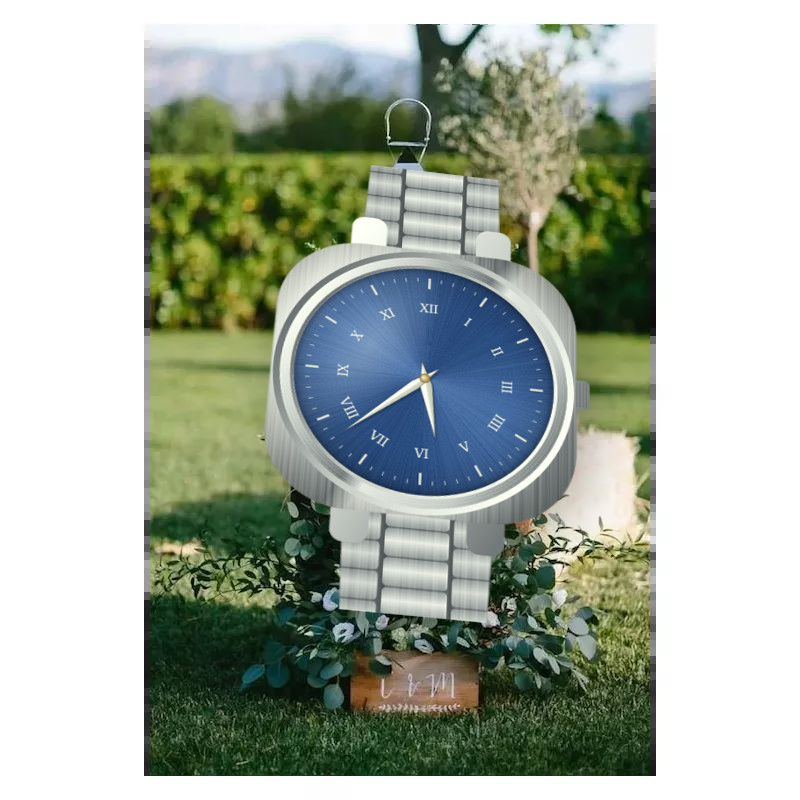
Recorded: 5 h 38 min
